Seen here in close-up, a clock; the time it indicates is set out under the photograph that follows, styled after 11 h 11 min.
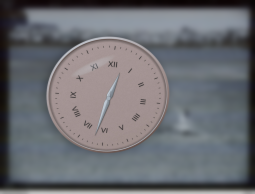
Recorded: 12 h 32 min
